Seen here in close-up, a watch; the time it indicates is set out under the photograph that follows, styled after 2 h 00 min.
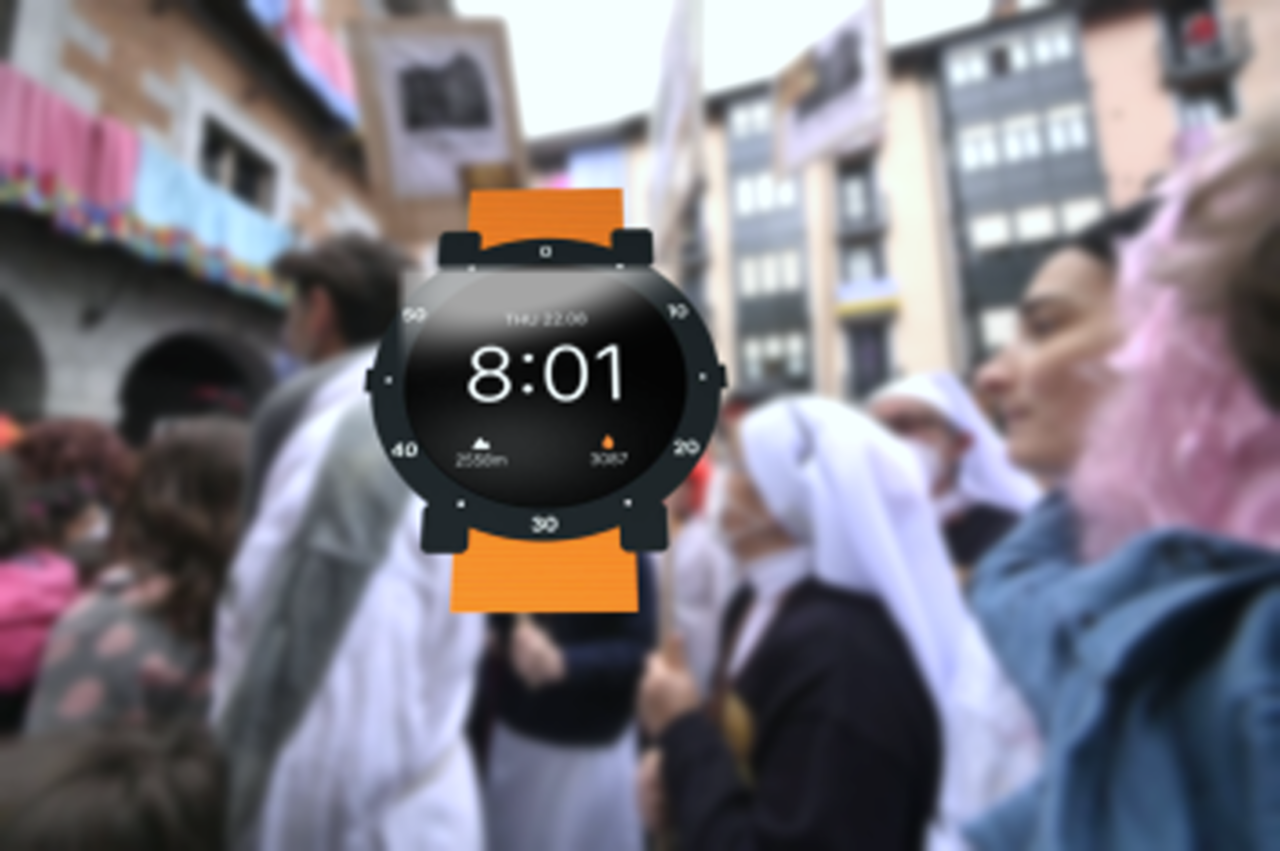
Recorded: 8 h 01 min
